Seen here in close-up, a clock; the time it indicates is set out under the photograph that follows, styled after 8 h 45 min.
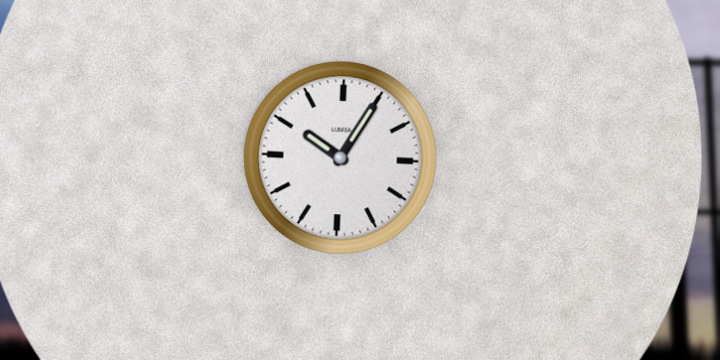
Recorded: 10 h 05 min
